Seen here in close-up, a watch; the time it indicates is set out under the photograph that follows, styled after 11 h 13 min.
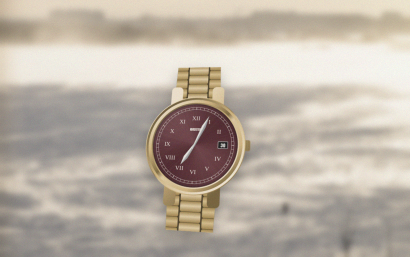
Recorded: 7 h 04 min
